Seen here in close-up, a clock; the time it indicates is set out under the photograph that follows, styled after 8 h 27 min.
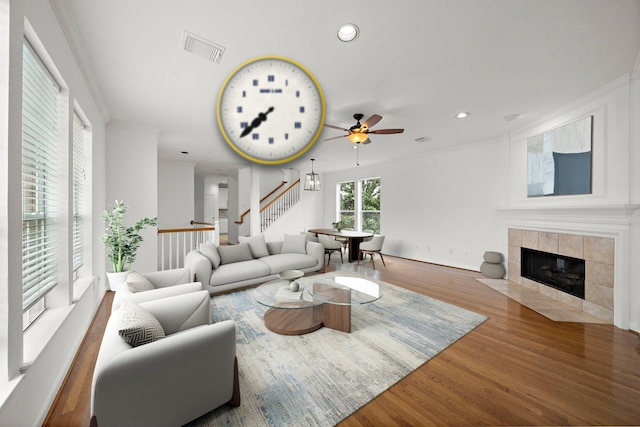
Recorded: 7 h 38 min
